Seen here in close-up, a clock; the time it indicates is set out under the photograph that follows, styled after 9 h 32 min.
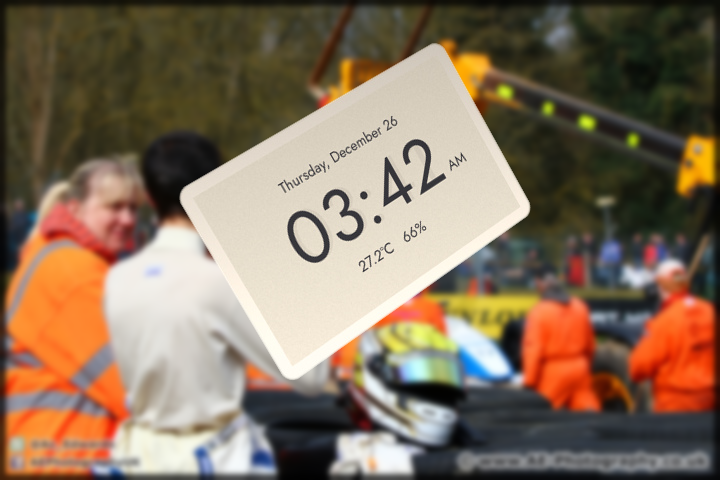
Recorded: 3 h 42 min
